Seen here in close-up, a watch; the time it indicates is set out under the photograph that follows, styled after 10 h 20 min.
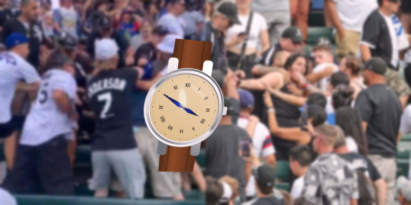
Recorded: 3 h 50 min
